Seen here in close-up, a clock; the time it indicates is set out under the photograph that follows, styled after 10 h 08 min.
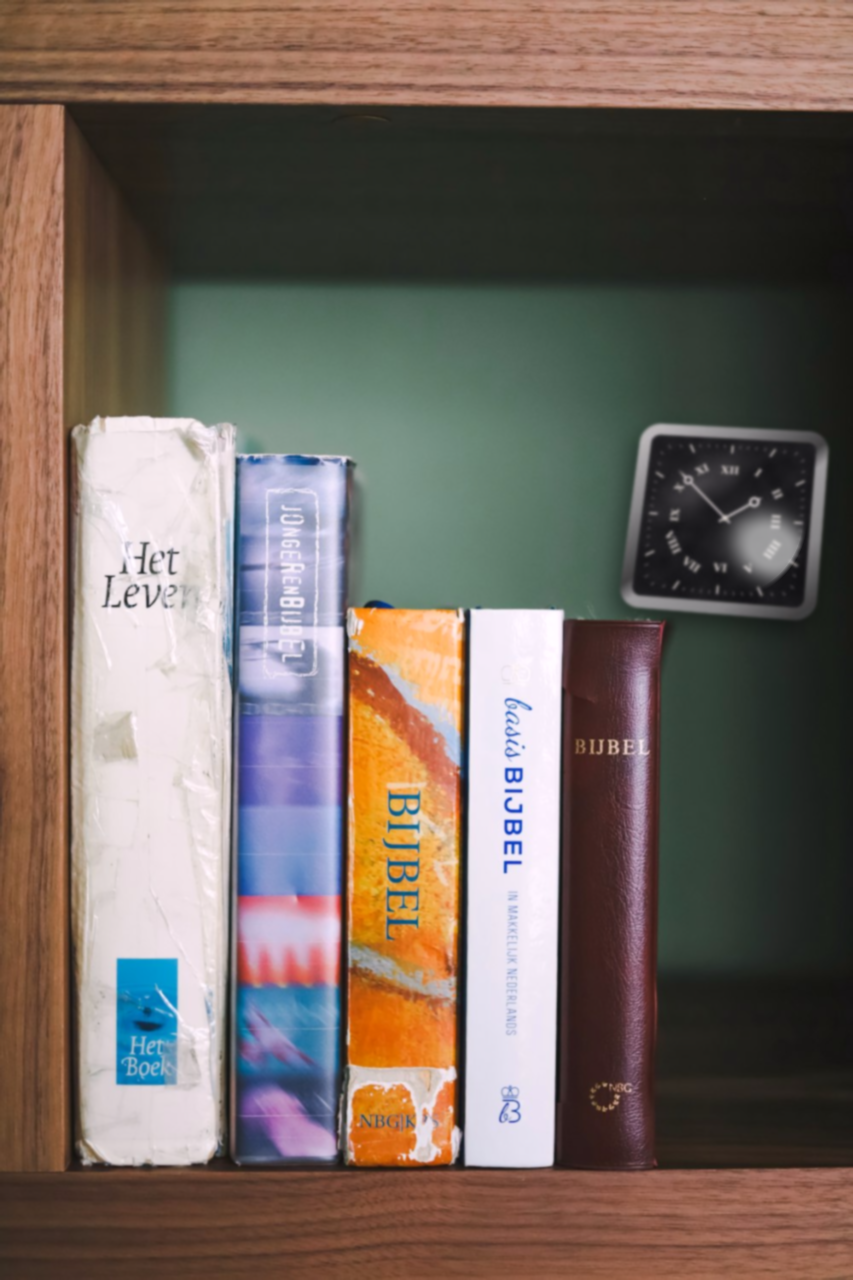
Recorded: 1 h 52 min
